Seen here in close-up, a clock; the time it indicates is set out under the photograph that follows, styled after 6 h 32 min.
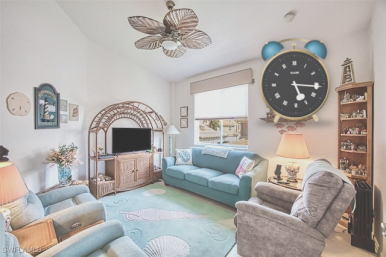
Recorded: 5 h 16 min
